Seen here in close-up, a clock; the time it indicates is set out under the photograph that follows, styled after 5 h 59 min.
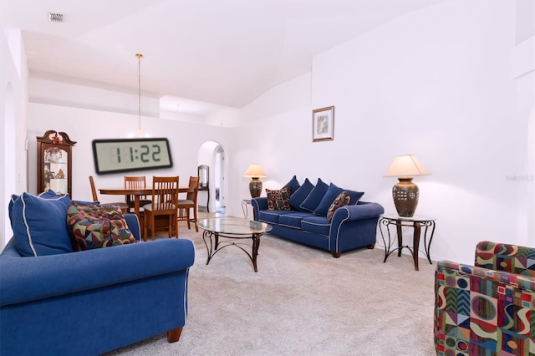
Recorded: 11 h 22 min
